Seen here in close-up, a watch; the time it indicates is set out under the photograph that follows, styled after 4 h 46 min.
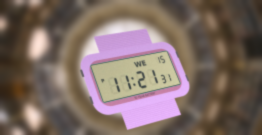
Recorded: 11 h 21 min
